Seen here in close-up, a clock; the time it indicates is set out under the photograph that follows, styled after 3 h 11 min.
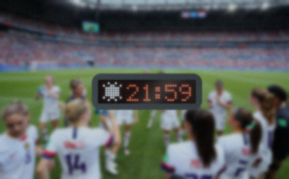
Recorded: 21 h 59 min
